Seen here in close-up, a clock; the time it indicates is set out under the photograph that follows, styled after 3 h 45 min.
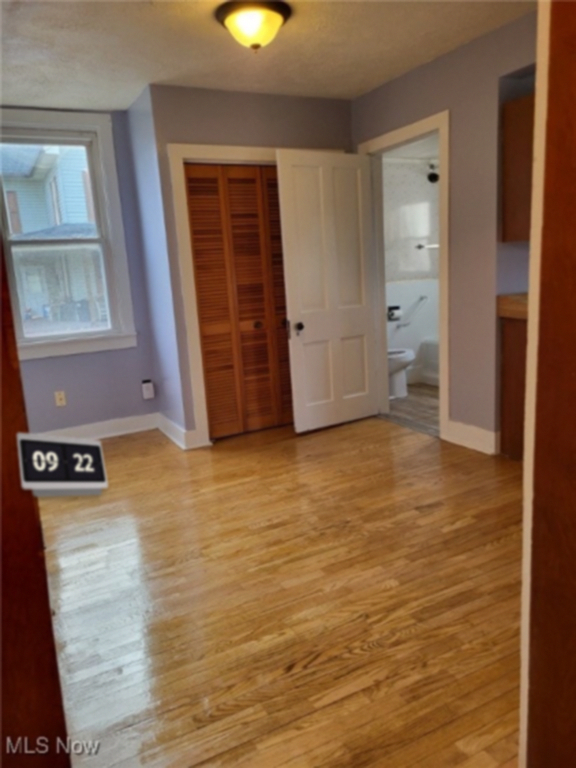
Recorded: 9 h 22 min
